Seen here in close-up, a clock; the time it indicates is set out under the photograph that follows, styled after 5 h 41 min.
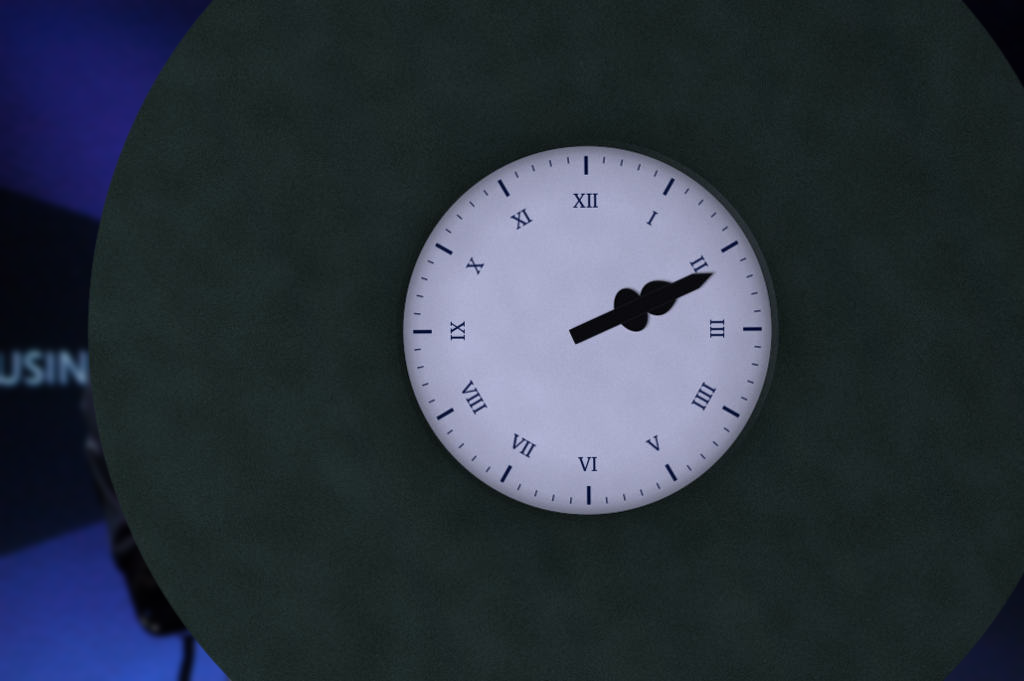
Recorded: 2 h 11 min
